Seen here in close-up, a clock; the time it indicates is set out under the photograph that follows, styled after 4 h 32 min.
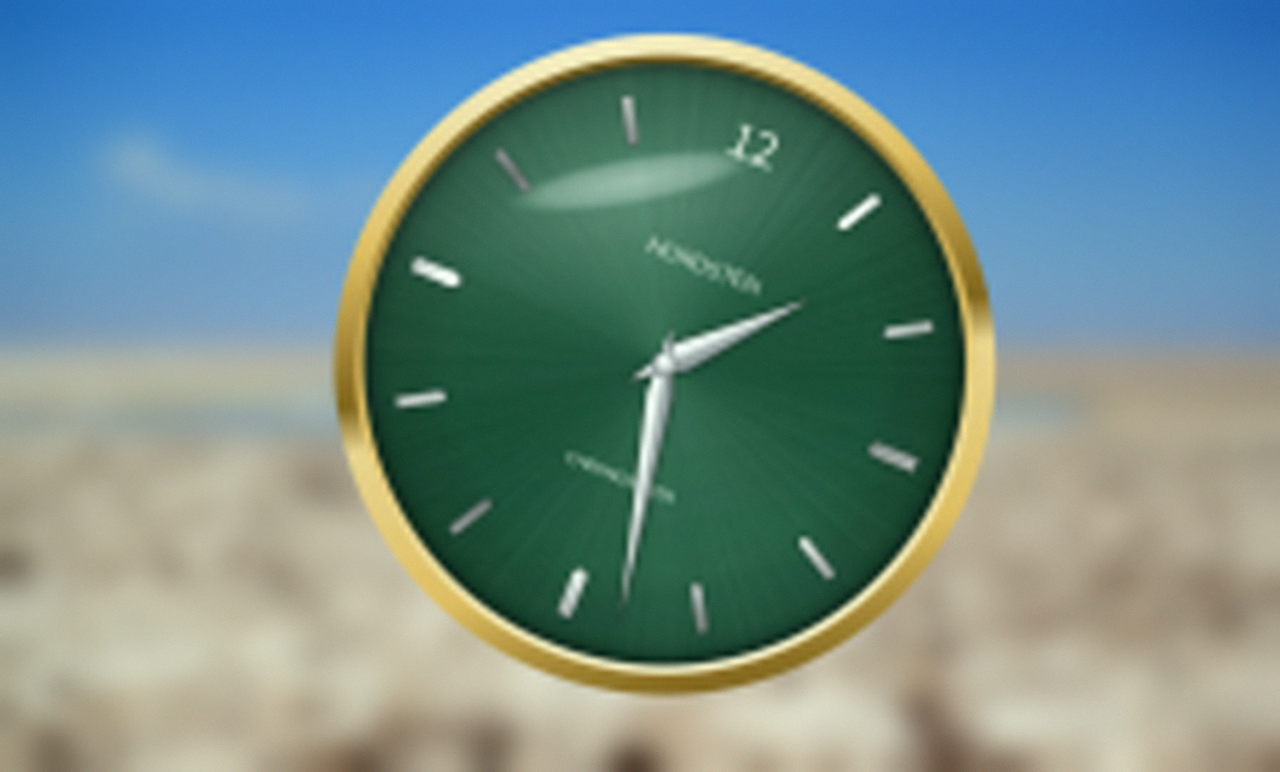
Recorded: 1 h 28 min
